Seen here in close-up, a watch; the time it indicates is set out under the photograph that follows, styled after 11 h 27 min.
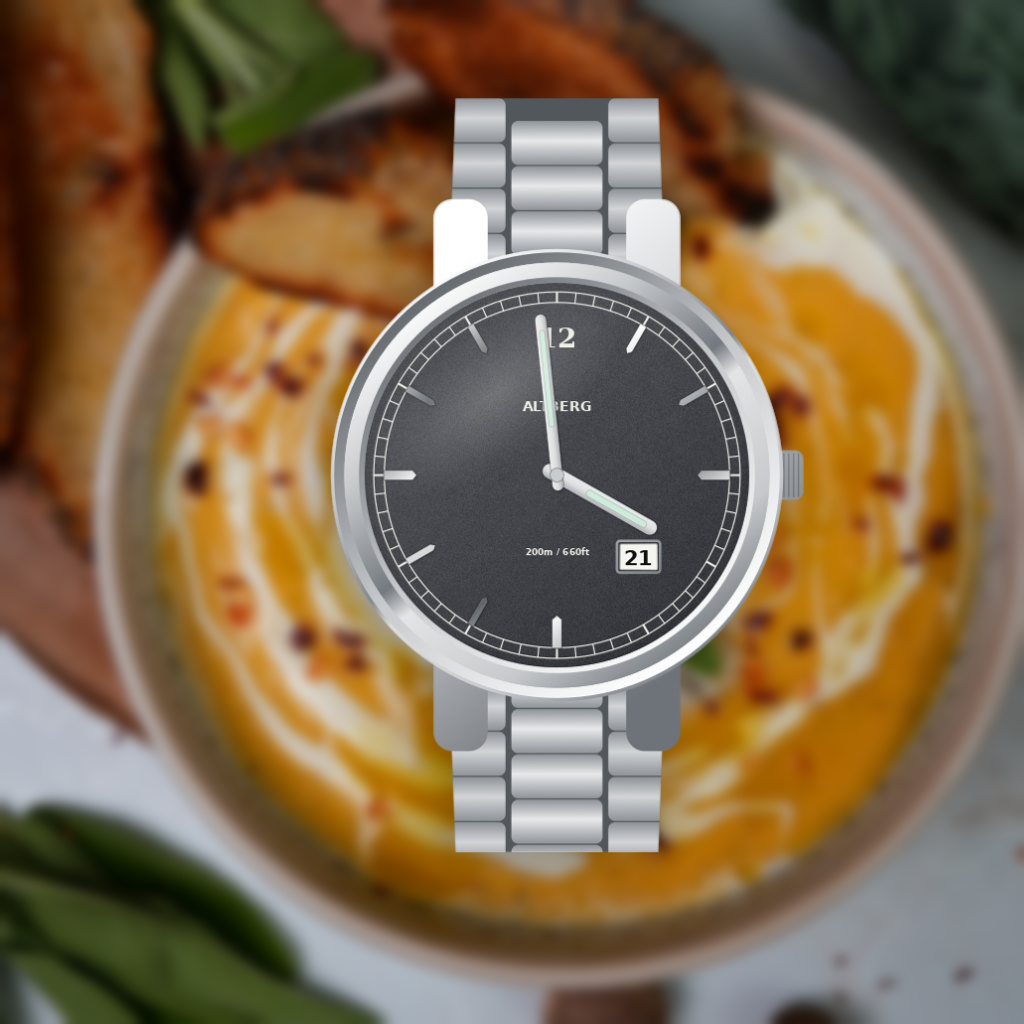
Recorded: 3 h 59 min
